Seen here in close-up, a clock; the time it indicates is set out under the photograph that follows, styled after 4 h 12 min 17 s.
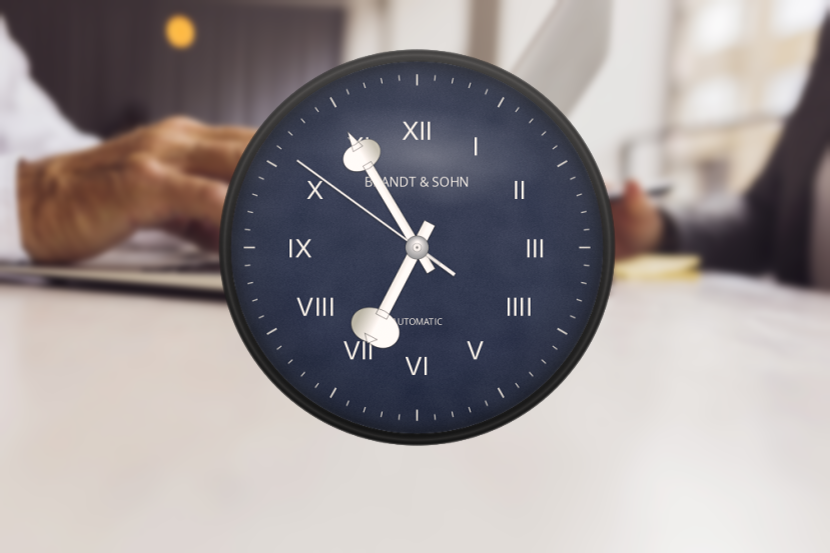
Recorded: 6 h 54 min 51 s
